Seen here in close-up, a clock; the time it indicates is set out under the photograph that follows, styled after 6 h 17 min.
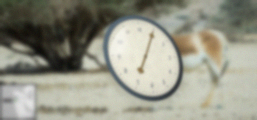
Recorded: 7 h 05 min
